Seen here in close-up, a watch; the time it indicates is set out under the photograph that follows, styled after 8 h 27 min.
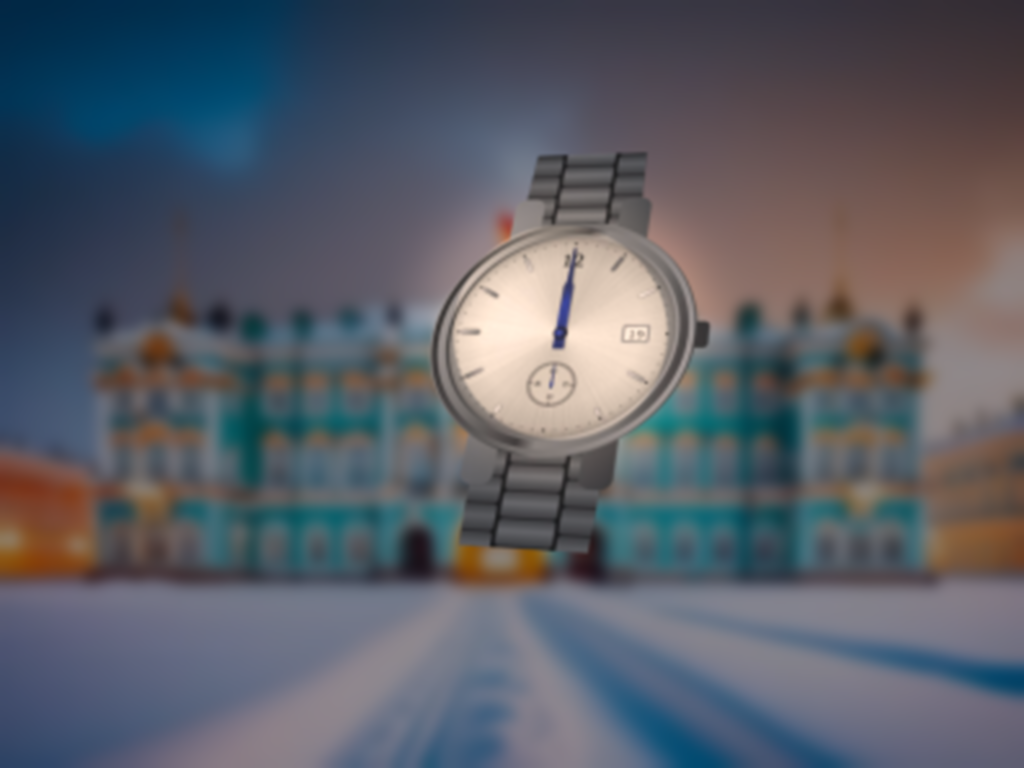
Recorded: 12 h 00 min
